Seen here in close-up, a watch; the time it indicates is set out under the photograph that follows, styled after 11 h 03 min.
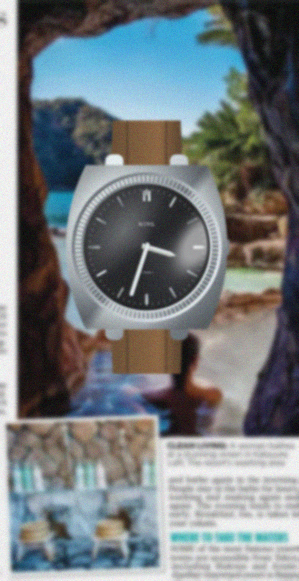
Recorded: 3 h 33 min
